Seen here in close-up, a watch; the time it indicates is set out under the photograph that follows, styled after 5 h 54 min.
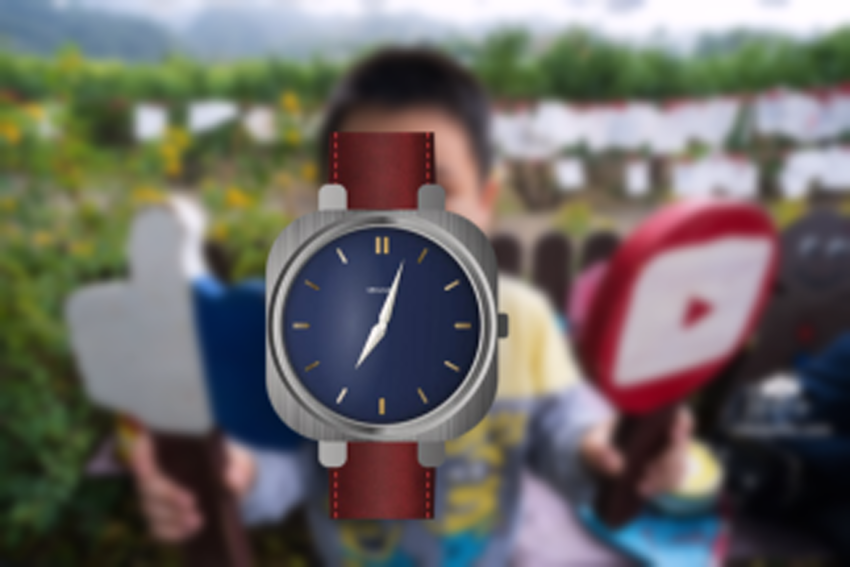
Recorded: 7 h 03 min
